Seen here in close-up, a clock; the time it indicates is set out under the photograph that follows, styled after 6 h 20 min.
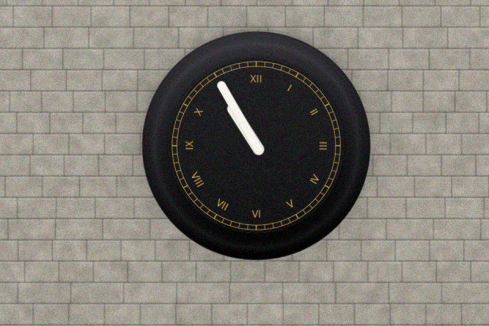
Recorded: 10 h 55 min
